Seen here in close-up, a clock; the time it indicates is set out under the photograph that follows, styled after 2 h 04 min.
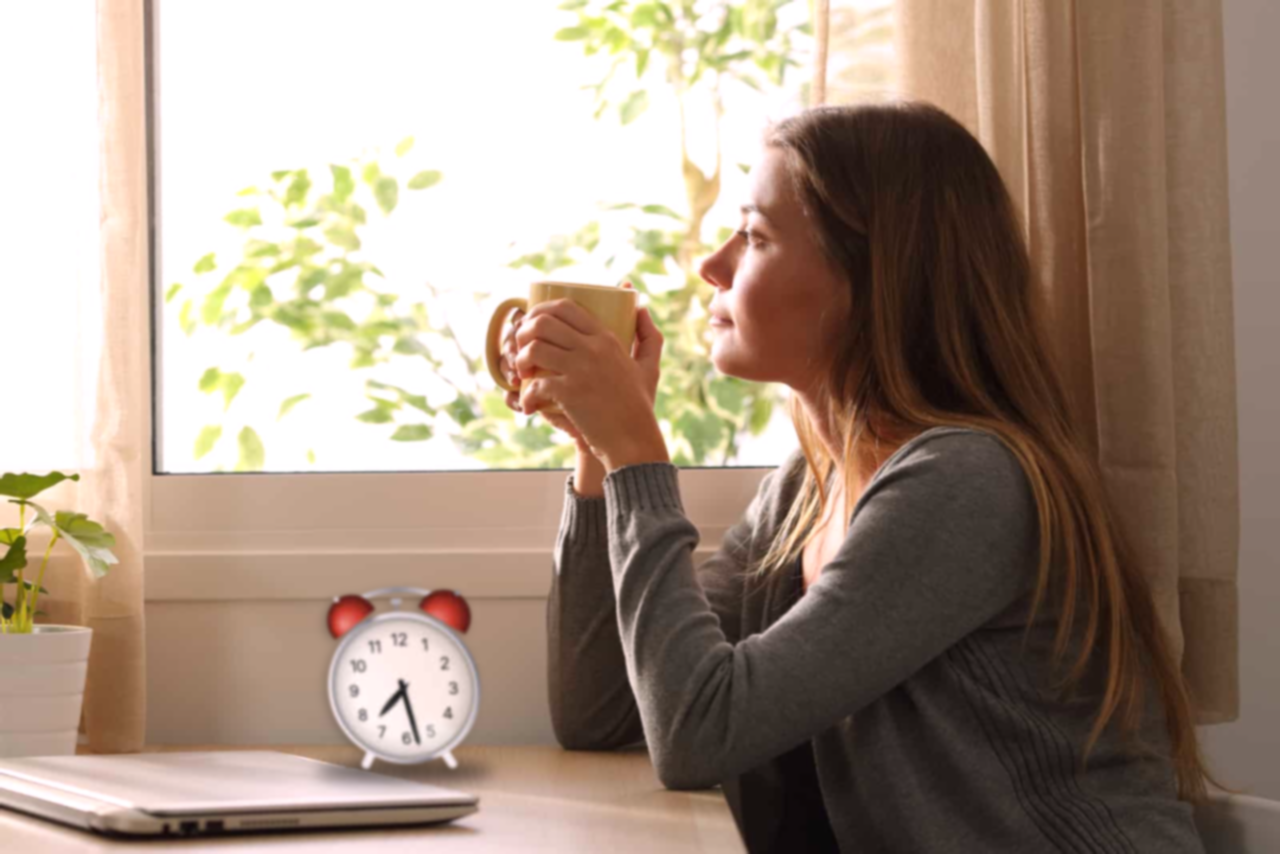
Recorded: 7 h 28 min
